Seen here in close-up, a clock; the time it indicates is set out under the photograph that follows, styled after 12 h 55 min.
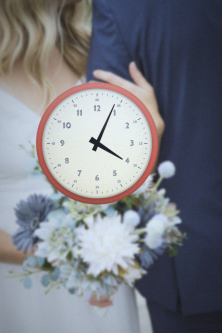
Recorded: 4 h 04 min
